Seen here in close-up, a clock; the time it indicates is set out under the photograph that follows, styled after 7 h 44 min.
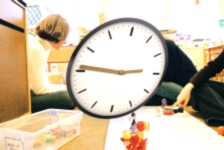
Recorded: 2 h 46 min
